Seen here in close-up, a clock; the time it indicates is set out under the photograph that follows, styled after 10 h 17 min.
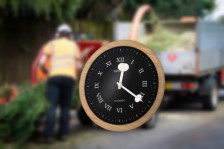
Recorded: 12 h 21 min
